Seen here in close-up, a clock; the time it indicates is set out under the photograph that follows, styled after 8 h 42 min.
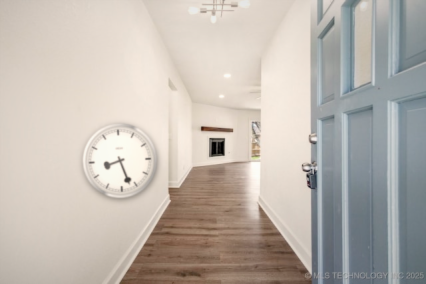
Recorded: 8 h 27 min
